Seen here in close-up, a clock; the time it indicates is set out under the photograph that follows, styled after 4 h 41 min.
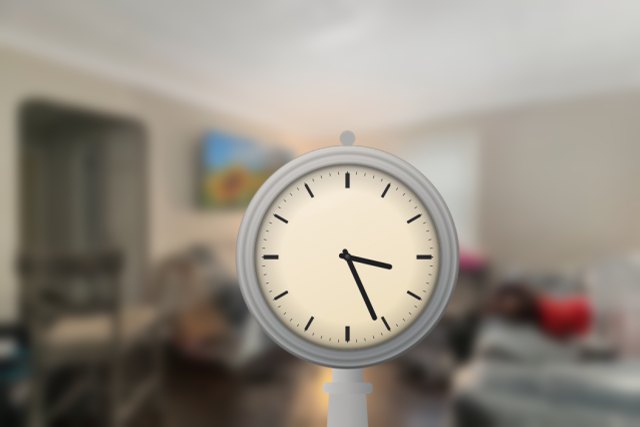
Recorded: 3 h 26 min
